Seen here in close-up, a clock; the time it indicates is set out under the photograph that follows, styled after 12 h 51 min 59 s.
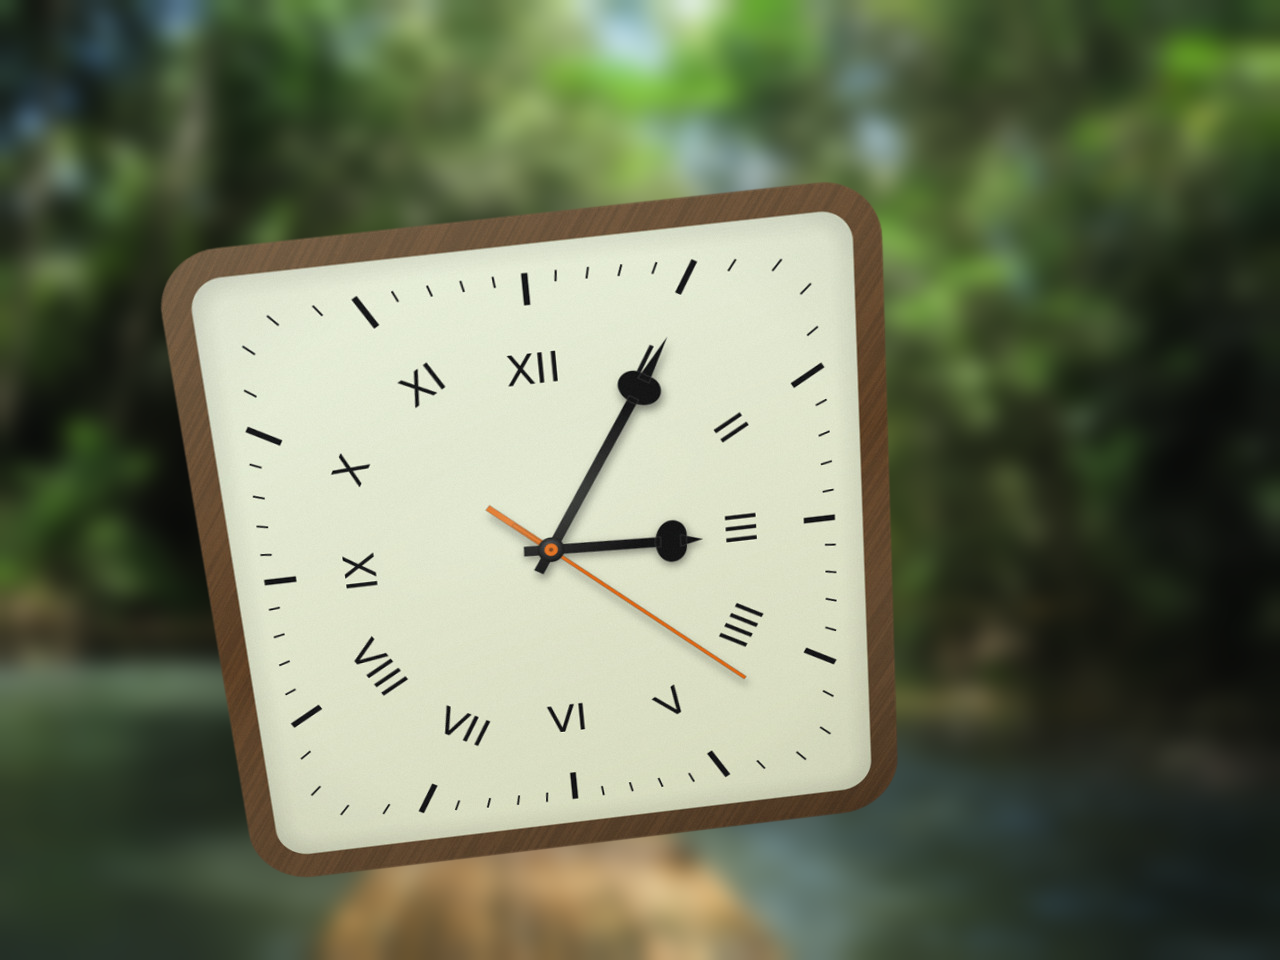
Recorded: 3 h 05 min 22 s
